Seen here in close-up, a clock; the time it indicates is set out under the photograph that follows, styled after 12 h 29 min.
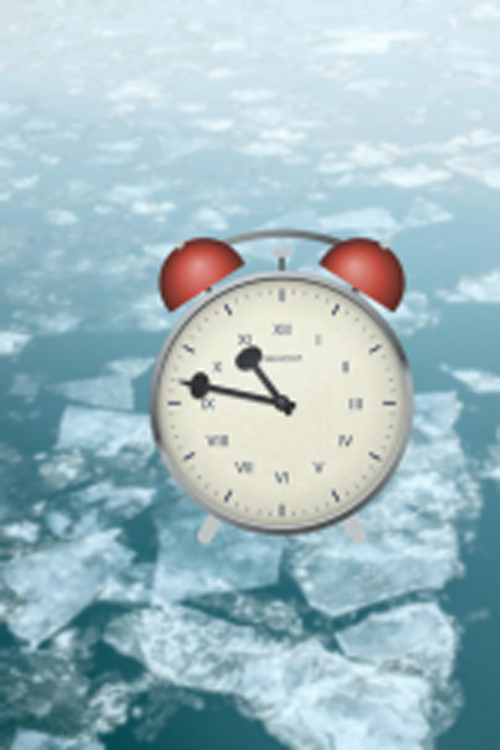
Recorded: 10 h 47 min
